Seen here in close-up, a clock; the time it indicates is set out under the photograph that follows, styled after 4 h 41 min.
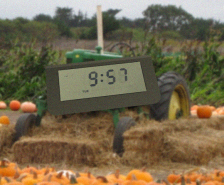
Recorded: 9 h 57 min
